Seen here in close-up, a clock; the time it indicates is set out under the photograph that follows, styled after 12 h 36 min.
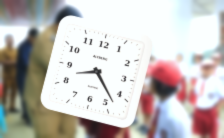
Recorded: 8 h 23 min
